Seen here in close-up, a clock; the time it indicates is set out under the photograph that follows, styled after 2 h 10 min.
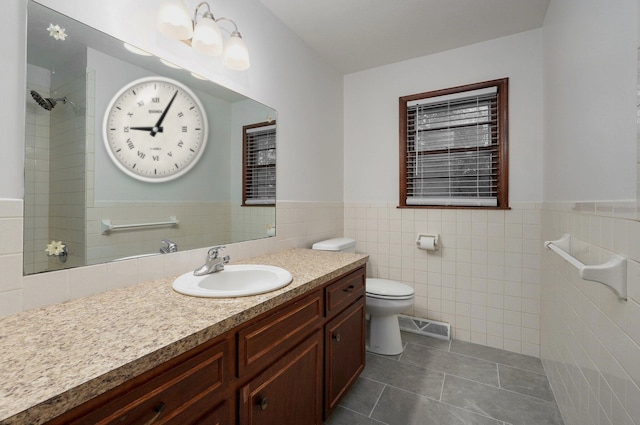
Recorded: 9 h 05 min
